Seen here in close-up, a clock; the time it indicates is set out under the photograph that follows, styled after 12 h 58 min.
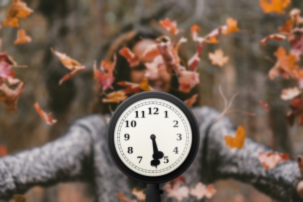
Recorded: 5 h 29 min
